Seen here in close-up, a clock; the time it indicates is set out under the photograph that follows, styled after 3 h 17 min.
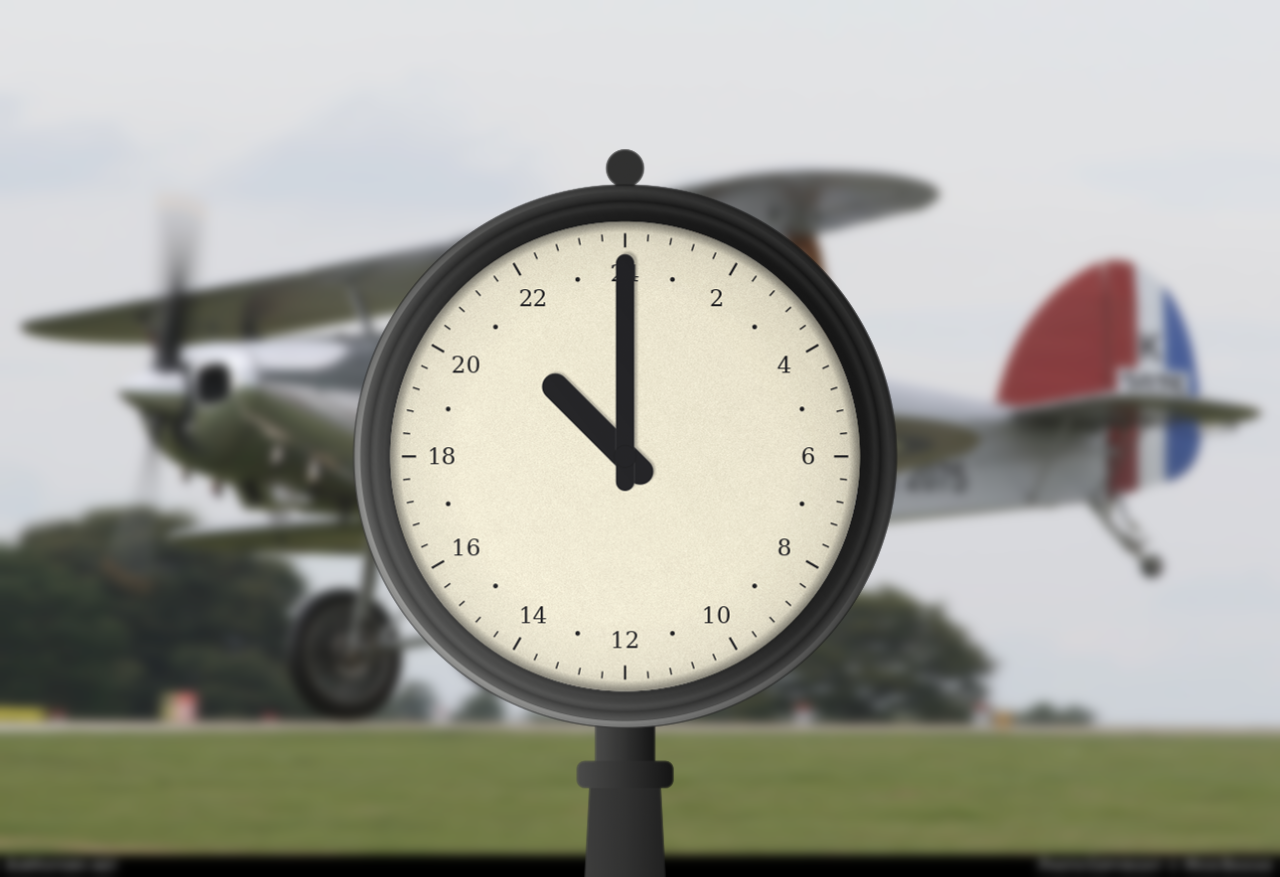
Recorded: 21 h 00 min
